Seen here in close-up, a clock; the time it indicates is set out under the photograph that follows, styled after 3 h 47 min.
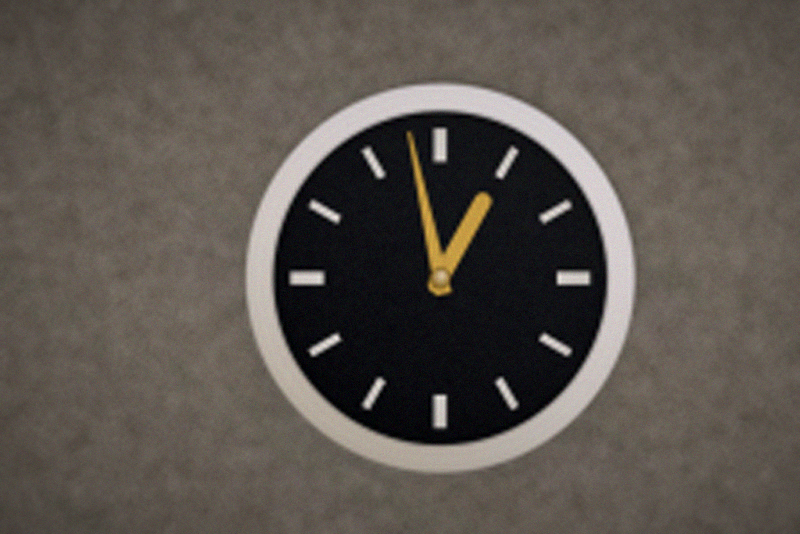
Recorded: 12 h 58 min
